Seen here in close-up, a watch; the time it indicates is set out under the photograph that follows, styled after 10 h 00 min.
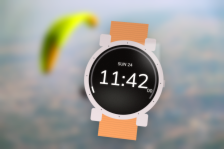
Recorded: 11 h 42 min
